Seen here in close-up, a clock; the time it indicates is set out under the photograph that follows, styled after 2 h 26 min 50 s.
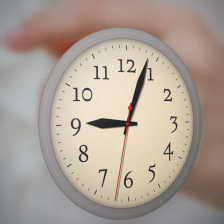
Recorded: 9 h 03 min 32 s
